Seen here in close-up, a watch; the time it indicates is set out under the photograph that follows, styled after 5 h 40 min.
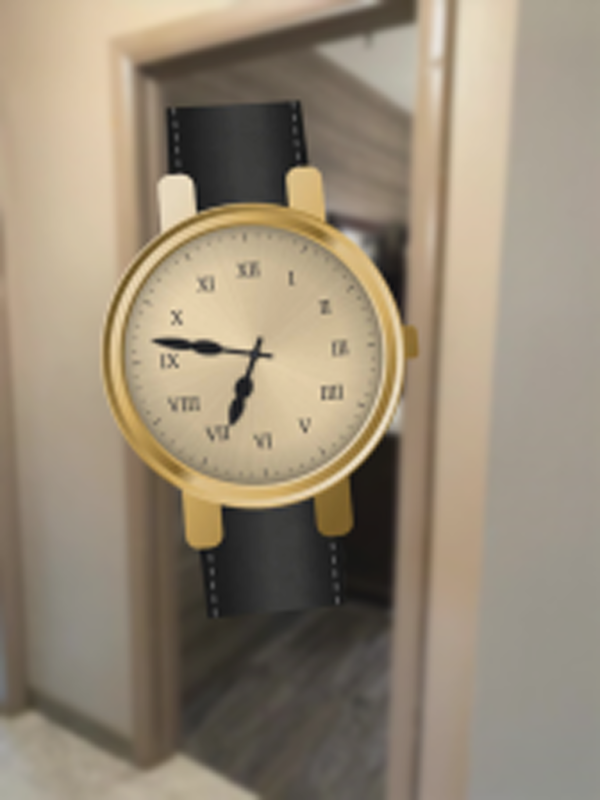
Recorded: 6 h 47 min
